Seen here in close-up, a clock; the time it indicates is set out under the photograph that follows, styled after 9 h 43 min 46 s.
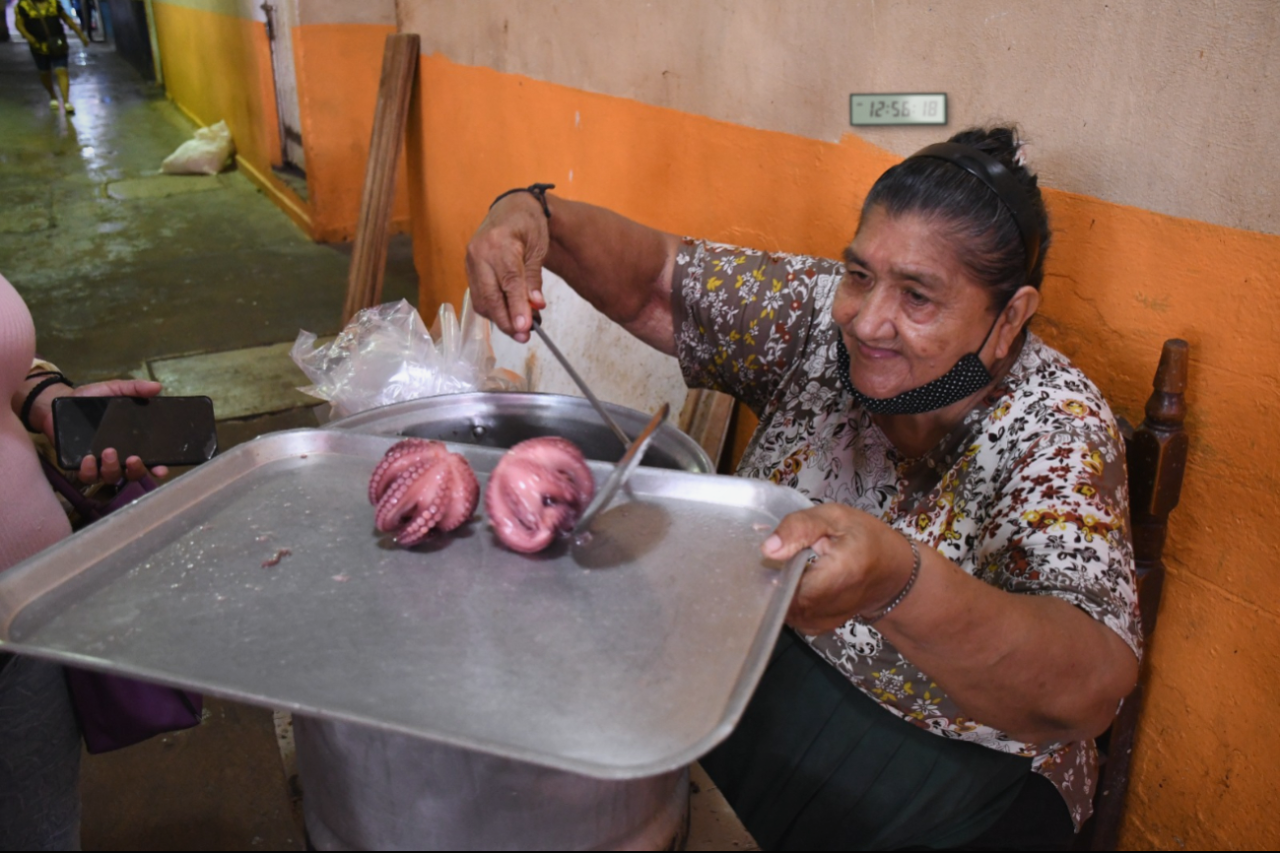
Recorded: 12 h 56 min 18 s
